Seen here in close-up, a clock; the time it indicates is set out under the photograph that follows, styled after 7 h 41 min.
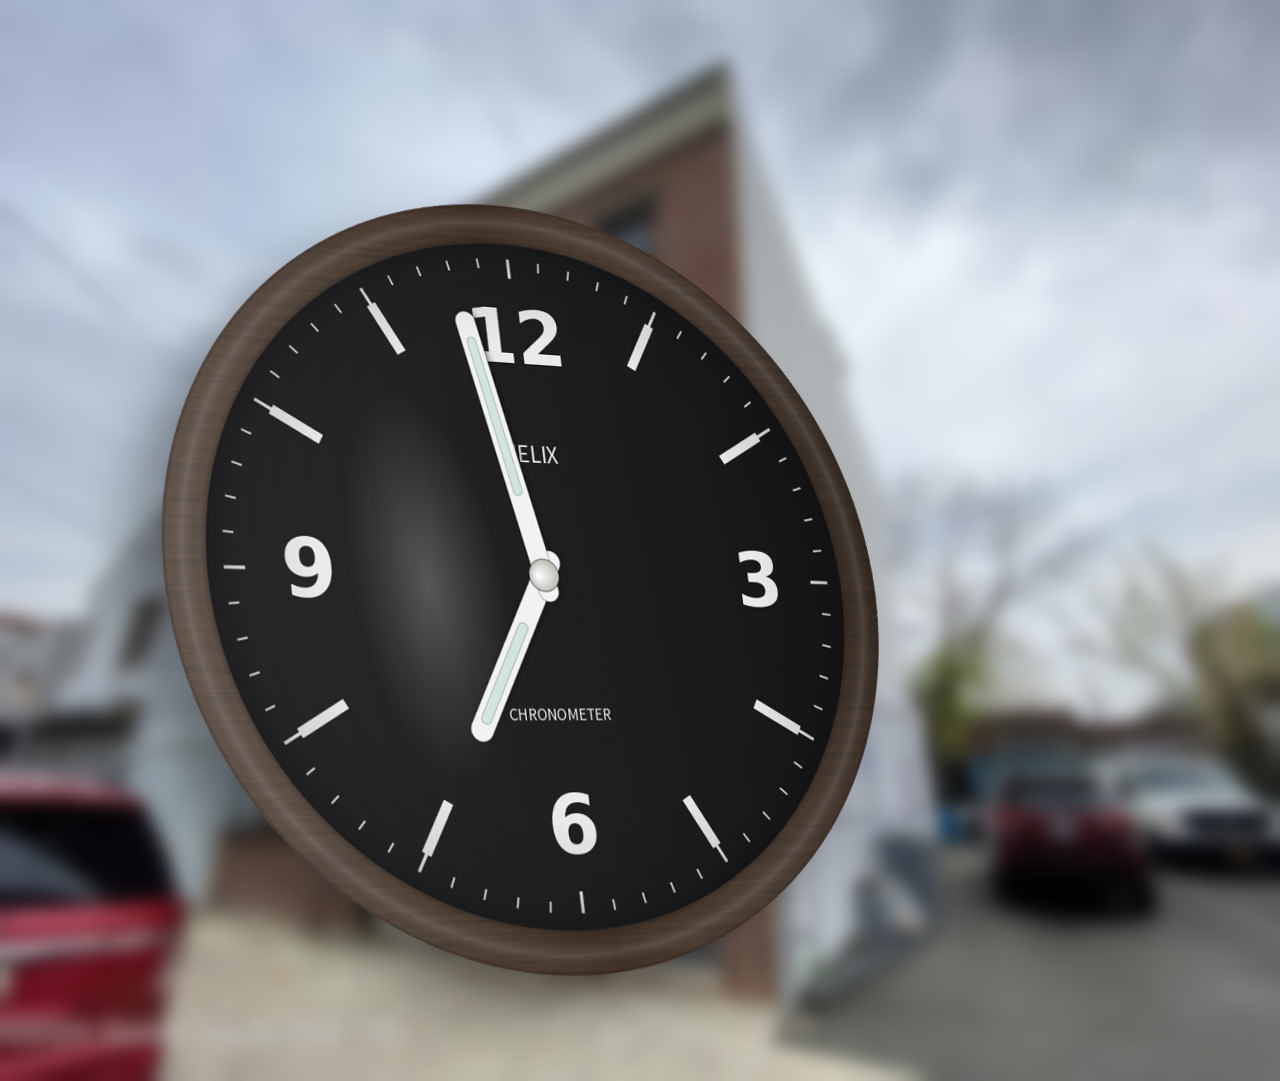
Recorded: 6 h 58 min
